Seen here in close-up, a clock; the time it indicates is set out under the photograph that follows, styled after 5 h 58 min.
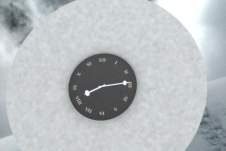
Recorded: 8 h 14 min
